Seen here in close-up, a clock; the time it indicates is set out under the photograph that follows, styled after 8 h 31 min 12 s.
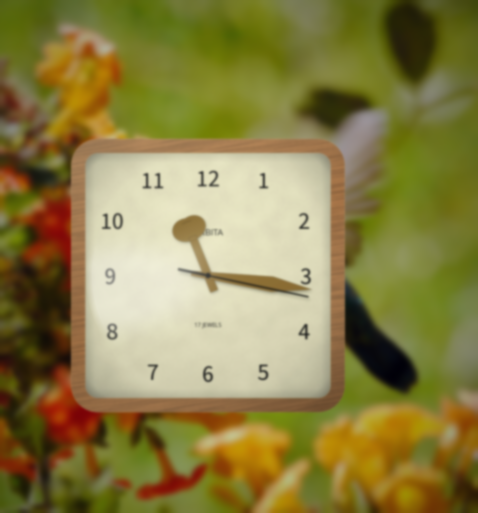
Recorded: 11 h 16 min 17 s
